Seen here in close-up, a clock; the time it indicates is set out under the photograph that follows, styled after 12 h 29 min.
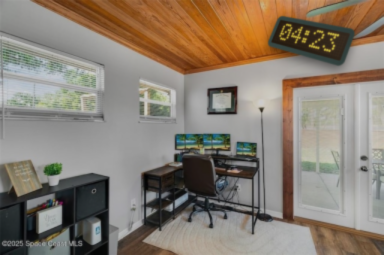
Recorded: 4 h 23 min
